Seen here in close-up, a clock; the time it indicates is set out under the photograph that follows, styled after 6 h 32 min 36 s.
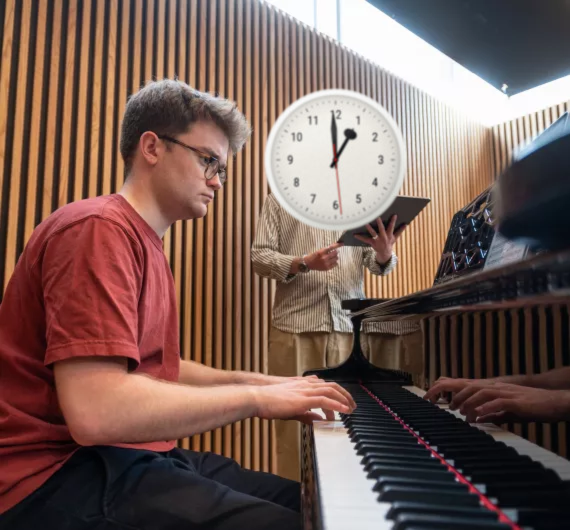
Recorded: 12 h 59 min 29 s
